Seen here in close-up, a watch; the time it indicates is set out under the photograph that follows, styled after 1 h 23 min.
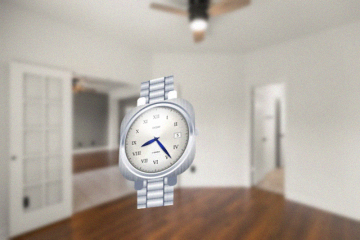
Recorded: 8 h 24 min
